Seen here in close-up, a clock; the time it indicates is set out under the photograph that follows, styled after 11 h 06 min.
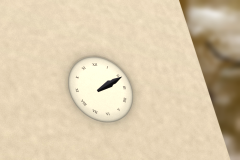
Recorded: 2 h 11 min
